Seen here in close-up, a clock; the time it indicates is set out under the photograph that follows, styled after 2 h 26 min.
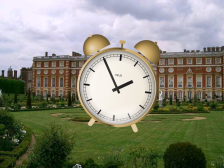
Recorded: 1 h 55 min
